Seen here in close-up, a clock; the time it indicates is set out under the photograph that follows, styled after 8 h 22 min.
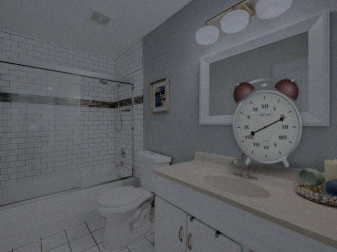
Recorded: 8 h 11 min
